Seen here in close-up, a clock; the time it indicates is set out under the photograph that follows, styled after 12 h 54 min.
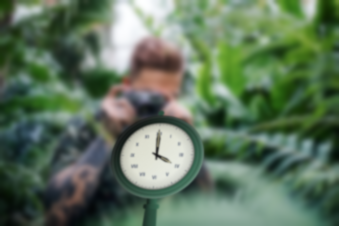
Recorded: 4 h 00 min
